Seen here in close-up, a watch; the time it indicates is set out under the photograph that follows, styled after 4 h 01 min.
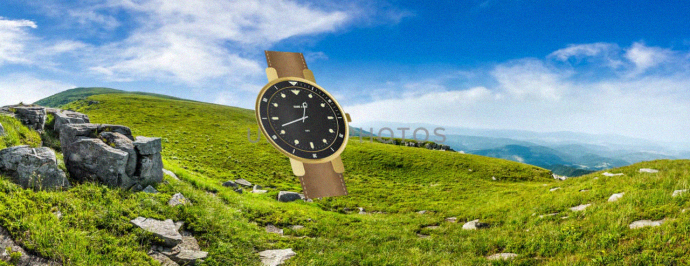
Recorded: 12 h 42 min
